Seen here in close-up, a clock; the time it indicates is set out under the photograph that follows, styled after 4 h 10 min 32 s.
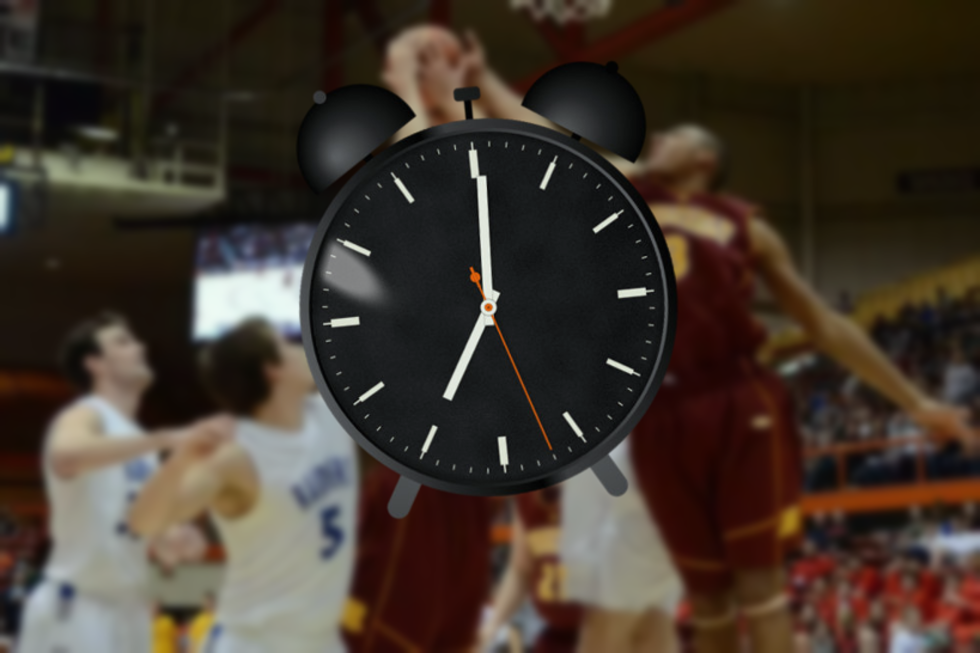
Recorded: 7 h 00 min 27 s
